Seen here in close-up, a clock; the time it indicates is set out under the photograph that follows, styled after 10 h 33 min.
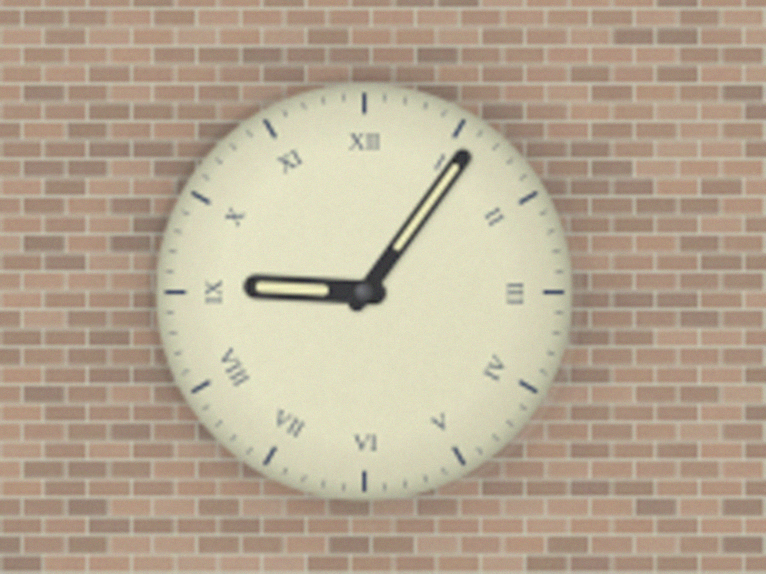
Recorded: 9 h 06 min
